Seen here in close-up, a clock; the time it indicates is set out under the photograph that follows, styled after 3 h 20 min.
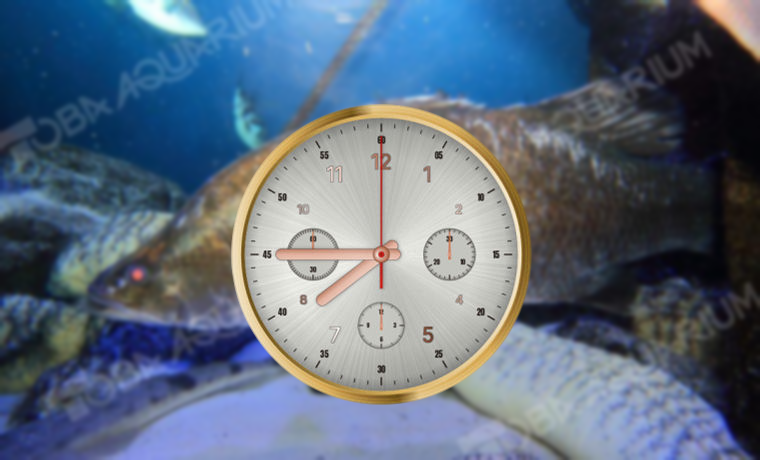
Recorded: 7 h 45 min
